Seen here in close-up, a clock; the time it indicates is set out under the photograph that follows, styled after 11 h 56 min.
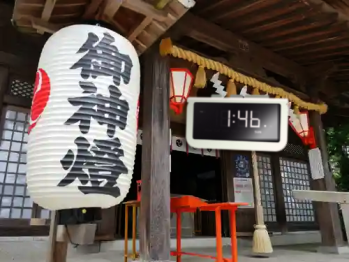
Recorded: 1 h 46 min
